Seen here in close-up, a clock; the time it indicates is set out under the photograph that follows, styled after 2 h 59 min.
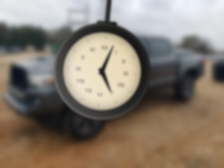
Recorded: 5 h 03 min
